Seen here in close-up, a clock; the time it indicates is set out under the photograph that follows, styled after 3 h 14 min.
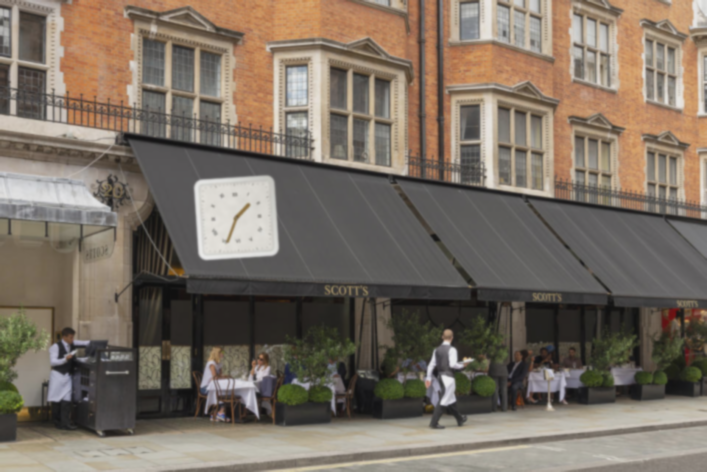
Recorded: 1 h 34 min
